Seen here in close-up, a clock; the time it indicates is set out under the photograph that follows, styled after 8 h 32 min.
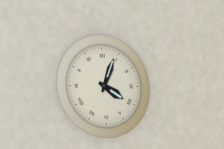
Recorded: 4 h 04 min
